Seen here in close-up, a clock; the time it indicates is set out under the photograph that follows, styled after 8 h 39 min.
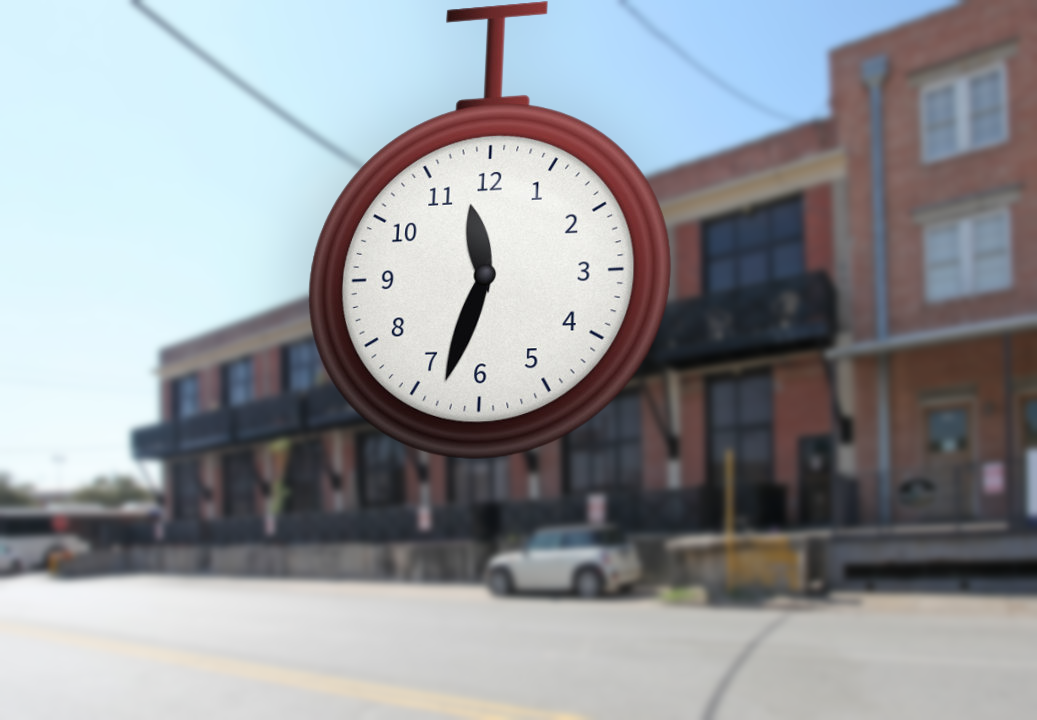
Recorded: 11 h 33 min
